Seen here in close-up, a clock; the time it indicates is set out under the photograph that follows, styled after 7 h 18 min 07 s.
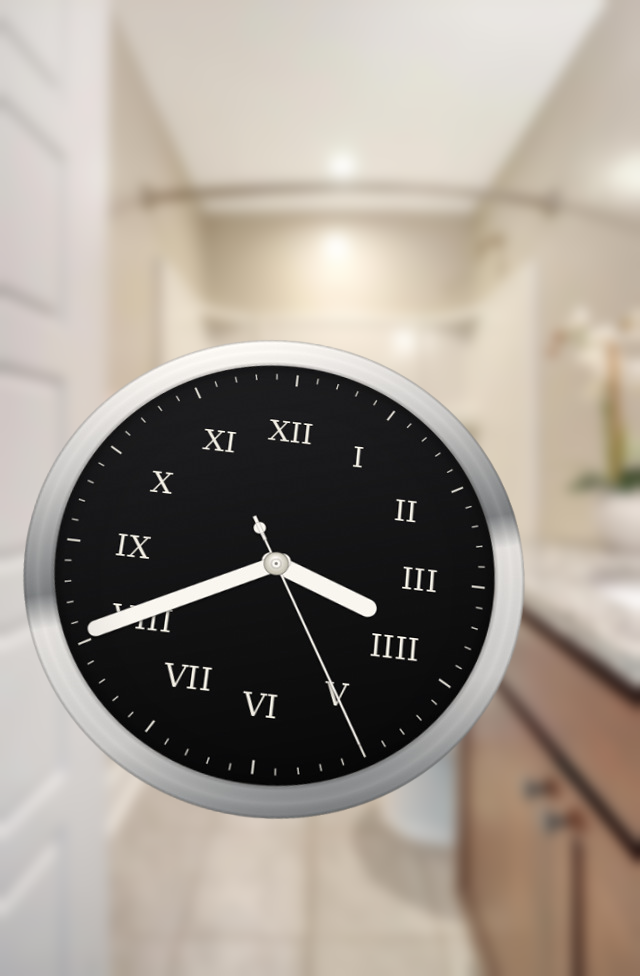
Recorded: 3 h 40 min 25 s
